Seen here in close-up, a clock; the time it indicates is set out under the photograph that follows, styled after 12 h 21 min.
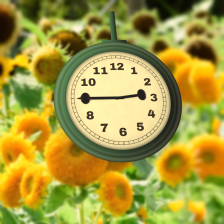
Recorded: 2 h 45 min
